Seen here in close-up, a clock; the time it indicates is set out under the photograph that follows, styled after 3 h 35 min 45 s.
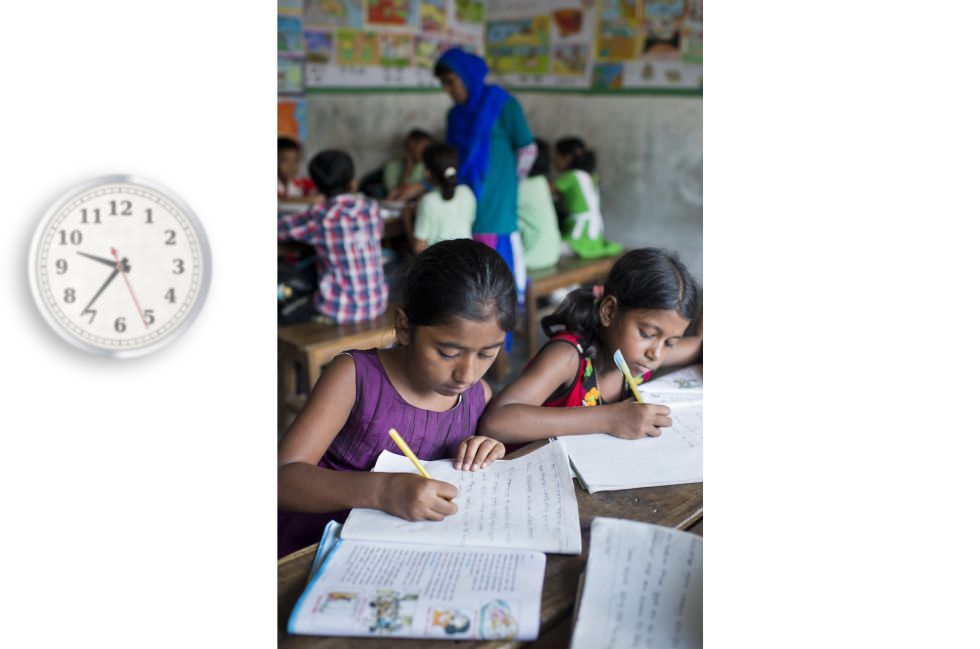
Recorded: 9 h 36 min 26 s
